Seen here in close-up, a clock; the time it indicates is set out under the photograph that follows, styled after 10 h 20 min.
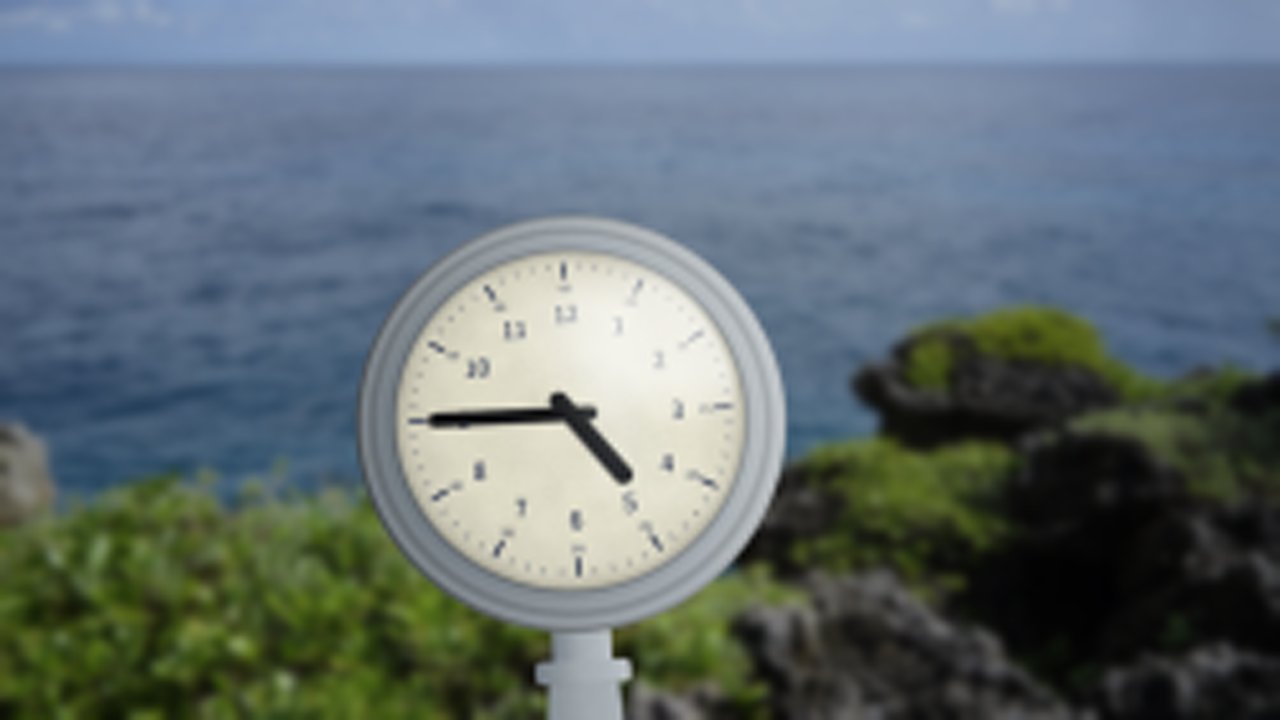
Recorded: 4 h 45 min
